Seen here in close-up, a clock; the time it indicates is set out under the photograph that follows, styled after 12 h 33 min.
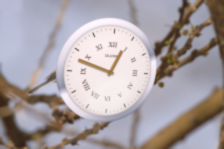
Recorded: 12 h 48 min
